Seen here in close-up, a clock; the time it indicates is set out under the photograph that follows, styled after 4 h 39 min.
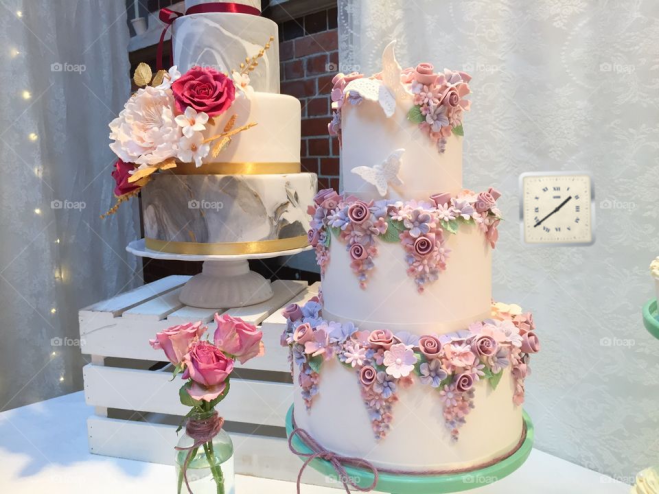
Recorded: 1 h 39 min
